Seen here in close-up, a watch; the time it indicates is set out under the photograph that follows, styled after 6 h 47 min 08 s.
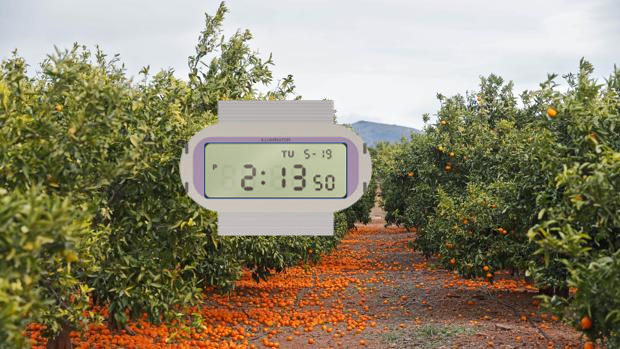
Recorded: 2 h 13 min 50 s
